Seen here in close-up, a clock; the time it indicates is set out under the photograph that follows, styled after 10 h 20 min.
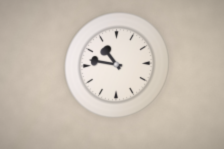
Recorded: 10 h 47 min
